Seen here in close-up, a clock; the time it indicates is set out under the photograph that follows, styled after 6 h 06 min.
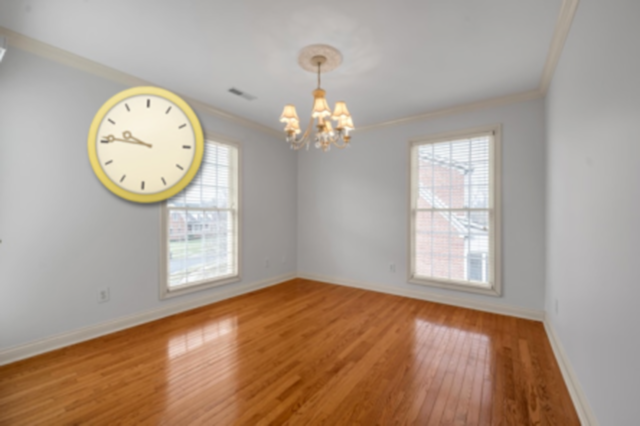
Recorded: 9 h 46 min
